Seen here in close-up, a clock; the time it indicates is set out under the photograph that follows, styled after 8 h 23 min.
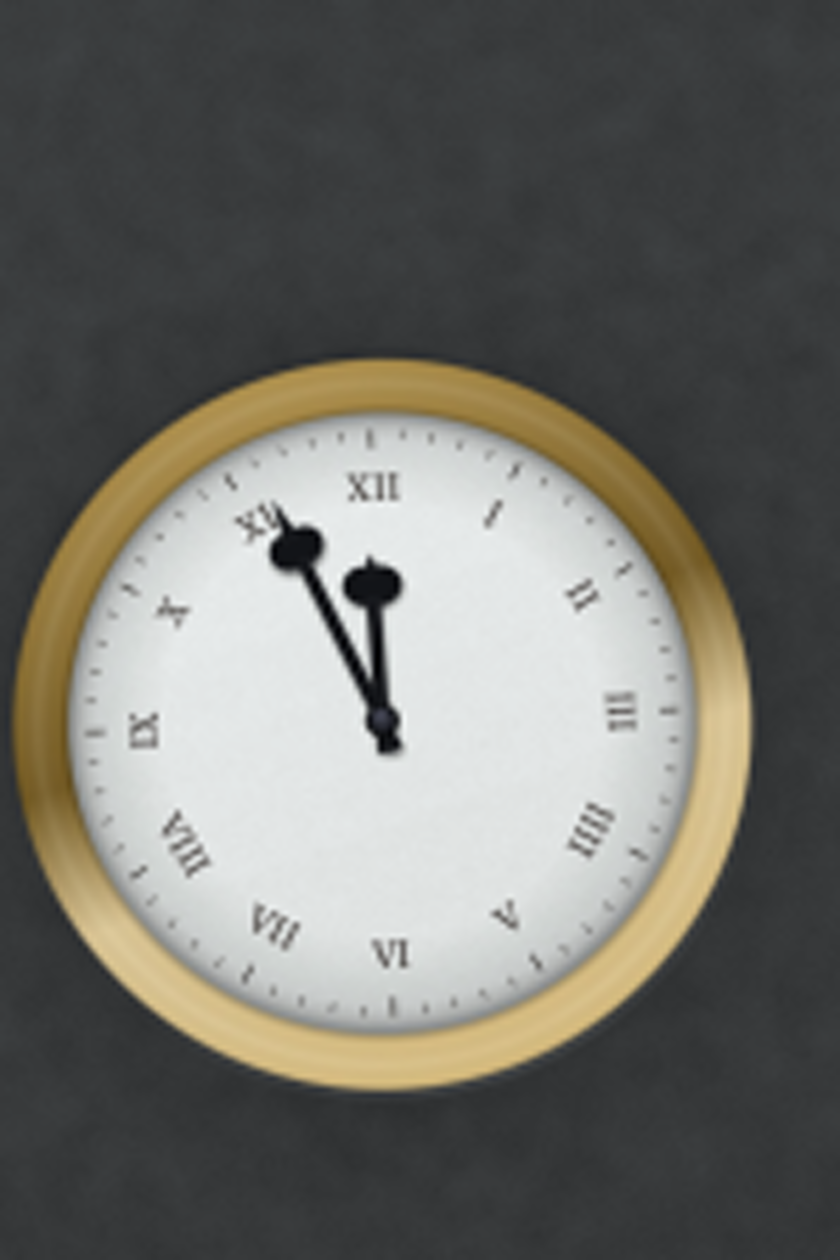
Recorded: 11 h 56 min
